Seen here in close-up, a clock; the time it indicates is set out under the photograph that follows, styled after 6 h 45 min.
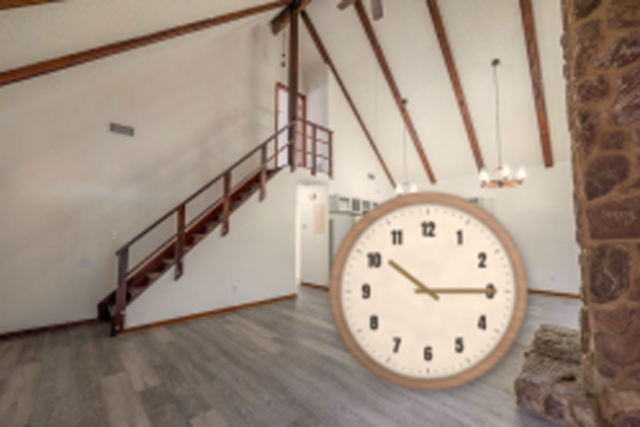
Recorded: 10 h 15 min
